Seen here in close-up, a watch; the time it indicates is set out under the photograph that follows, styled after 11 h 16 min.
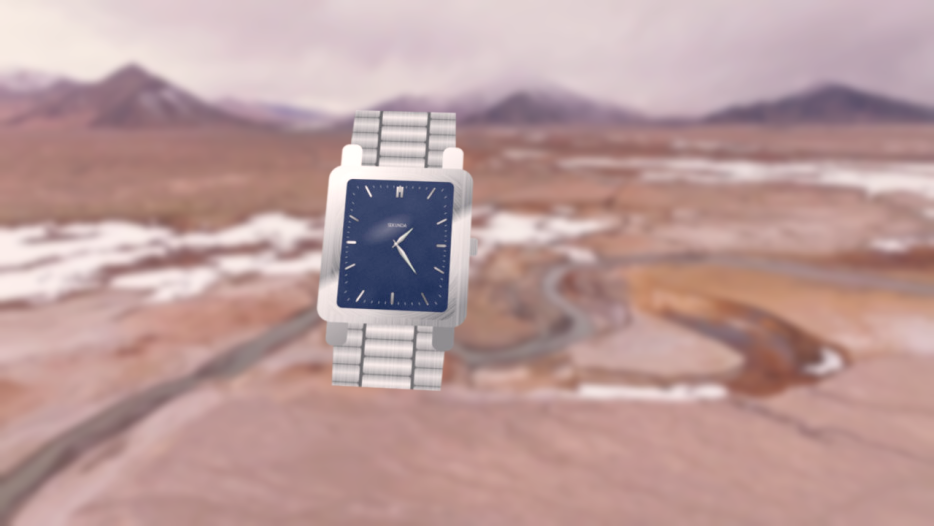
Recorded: 1 h 24 min
